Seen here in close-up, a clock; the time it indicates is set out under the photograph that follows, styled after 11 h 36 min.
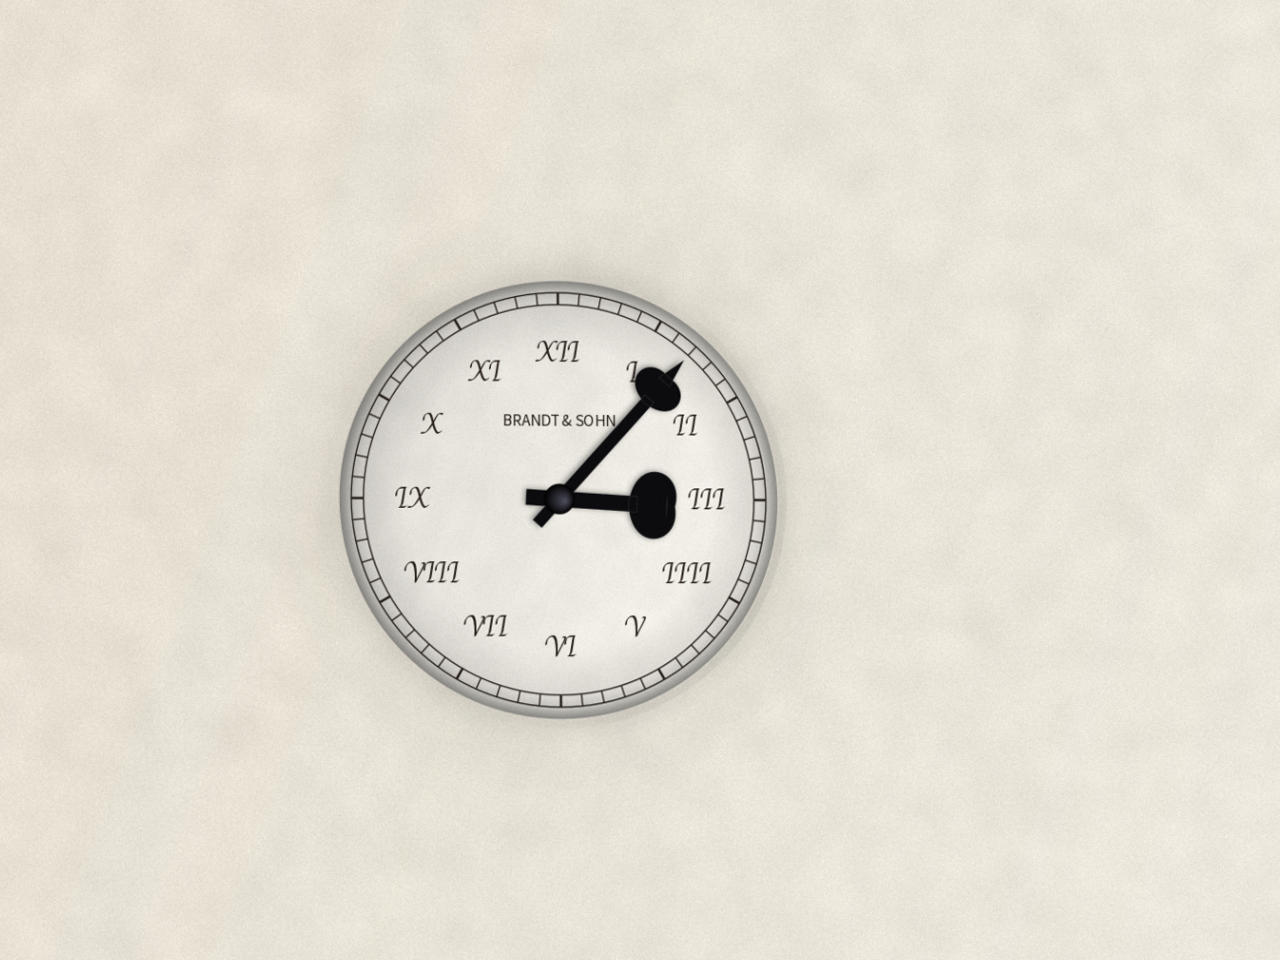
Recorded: 3 h 07 min
